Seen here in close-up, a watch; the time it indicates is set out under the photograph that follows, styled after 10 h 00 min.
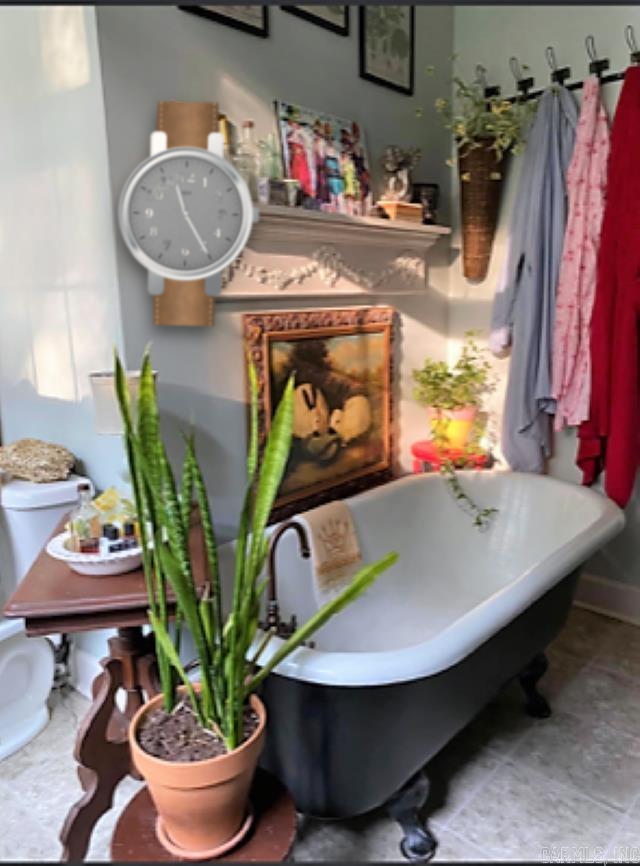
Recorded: 11 h 25 min
